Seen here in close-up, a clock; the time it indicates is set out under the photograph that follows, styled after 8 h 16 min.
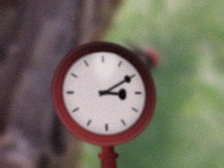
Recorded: 3 h 10 min
